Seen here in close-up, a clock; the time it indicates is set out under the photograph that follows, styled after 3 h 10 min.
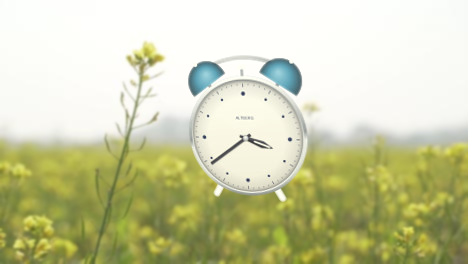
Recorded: 3 h 39 min
